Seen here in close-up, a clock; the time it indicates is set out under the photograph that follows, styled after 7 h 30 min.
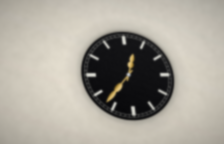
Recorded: 12 h 37 min
